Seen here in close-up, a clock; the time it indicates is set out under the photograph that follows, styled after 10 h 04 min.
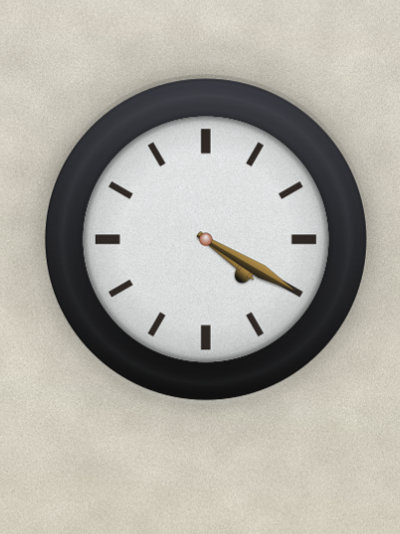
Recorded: 4 h 20 min
